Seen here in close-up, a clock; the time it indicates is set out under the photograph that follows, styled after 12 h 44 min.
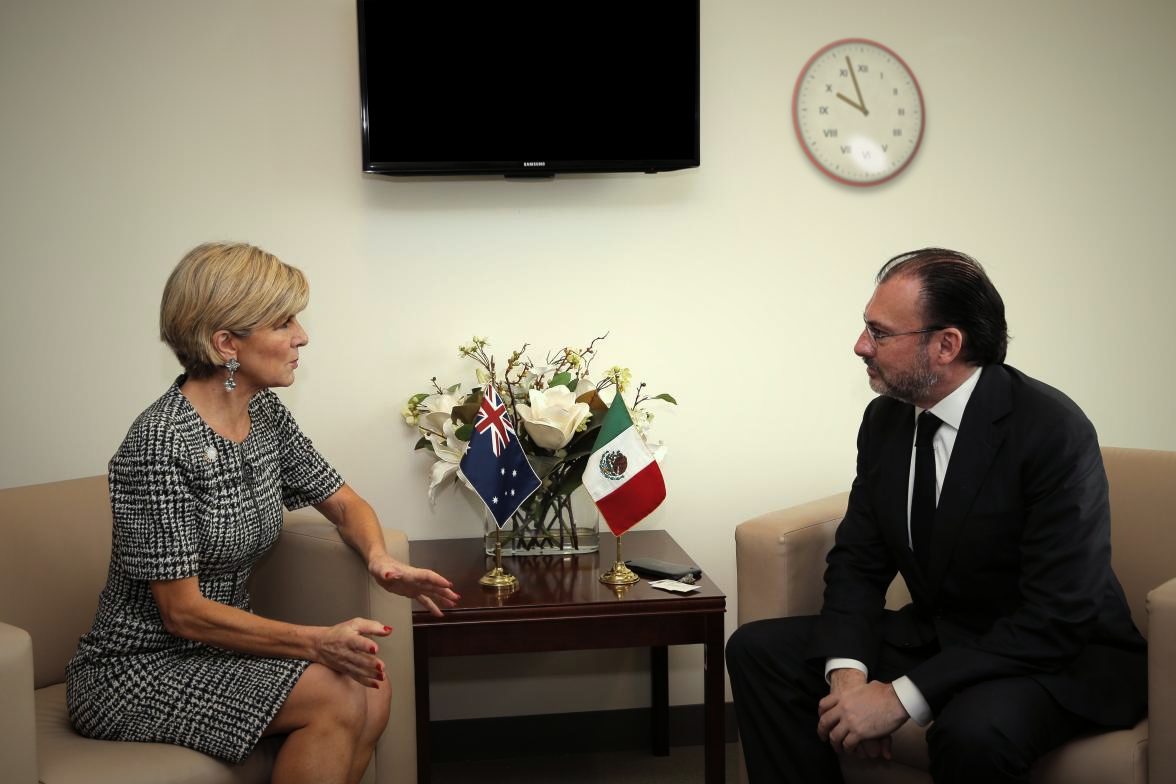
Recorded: 9 h 57 min
